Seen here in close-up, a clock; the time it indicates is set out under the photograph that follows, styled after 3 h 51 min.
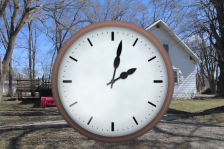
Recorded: 2 h 02 min
